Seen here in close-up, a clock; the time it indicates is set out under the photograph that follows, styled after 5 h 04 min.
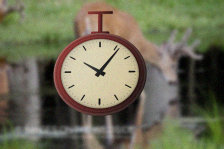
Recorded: 10 h 06 min
